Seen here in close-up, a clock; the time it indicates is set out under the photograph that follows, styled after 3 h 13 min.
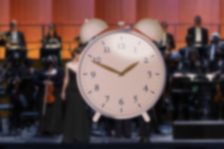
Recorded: 1 h 49 min
